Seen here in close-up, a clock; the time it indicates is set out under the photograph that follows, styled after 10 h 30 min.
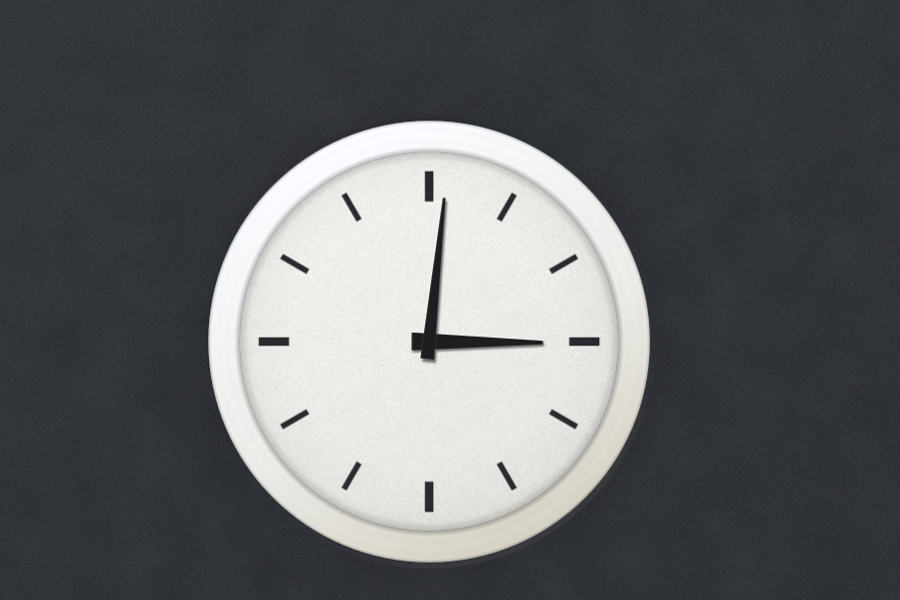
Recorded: 3 h 01 min
